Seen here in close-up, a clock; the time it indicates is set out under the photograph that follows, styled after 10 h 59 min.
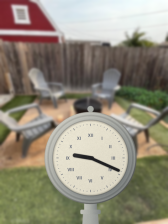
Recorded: 9 h 19 min
